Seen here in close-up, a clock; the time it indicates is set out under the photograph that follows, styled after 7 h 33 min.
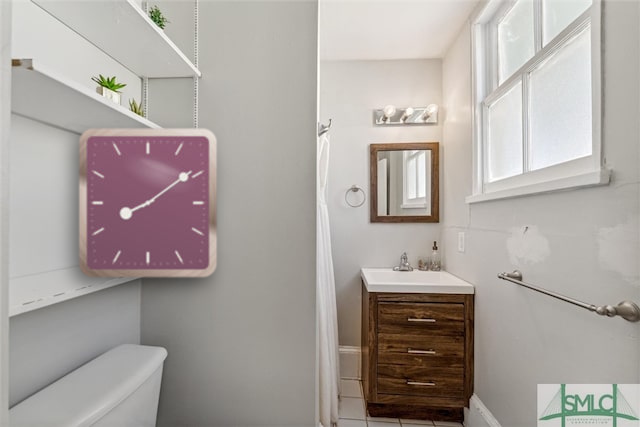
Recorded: 8 h 09 min
